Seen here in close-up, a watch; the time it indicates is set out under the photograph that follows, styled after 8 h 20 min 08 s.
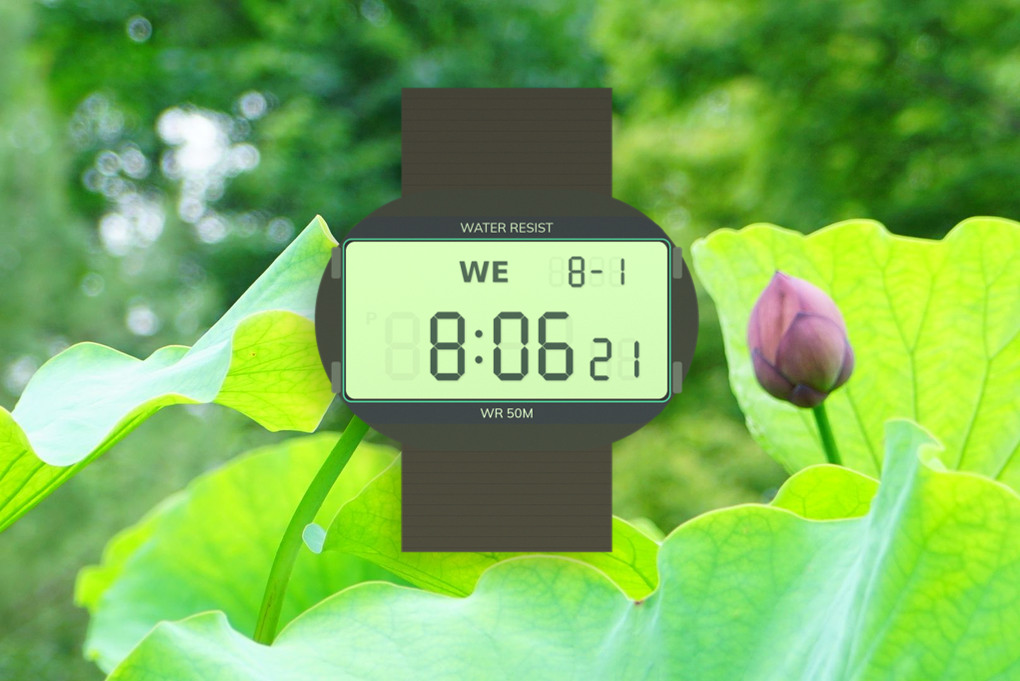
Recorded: 8 h 06 min 21 s
